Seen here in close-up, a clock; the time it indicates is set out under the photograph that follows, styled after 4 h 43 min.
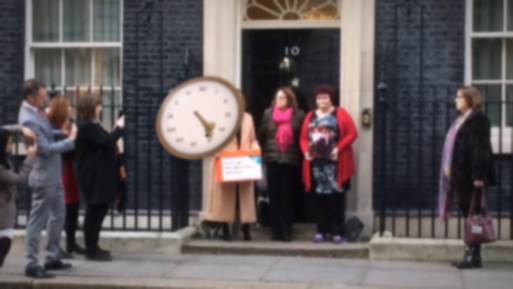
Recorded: 4 h 24 min
